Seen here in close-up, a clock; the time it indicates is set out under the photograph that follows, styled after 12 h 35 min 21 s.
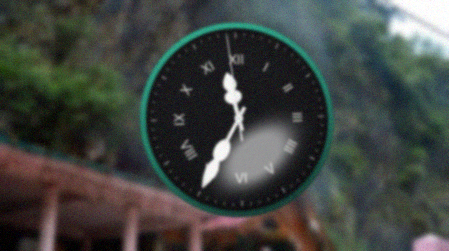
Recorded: 11 h 34 min 59 s
